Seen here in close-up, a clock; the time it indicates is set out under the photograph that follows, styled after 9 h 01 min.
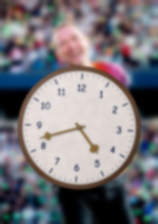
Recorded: 4 h 42 min
